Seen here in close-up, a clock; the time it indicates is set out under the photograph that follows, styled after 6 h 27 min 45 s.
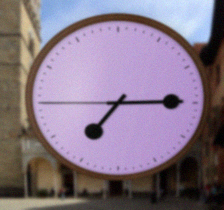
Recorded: 7 h 14 min 45 s
